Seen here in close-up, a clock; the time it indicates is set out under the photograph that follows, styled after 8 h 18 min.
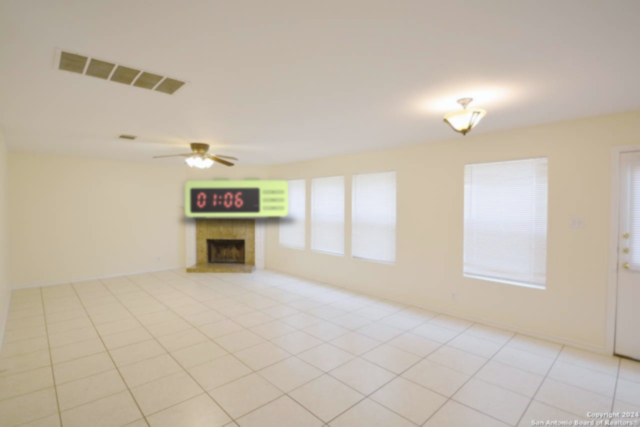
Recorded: 1 h 06 min
